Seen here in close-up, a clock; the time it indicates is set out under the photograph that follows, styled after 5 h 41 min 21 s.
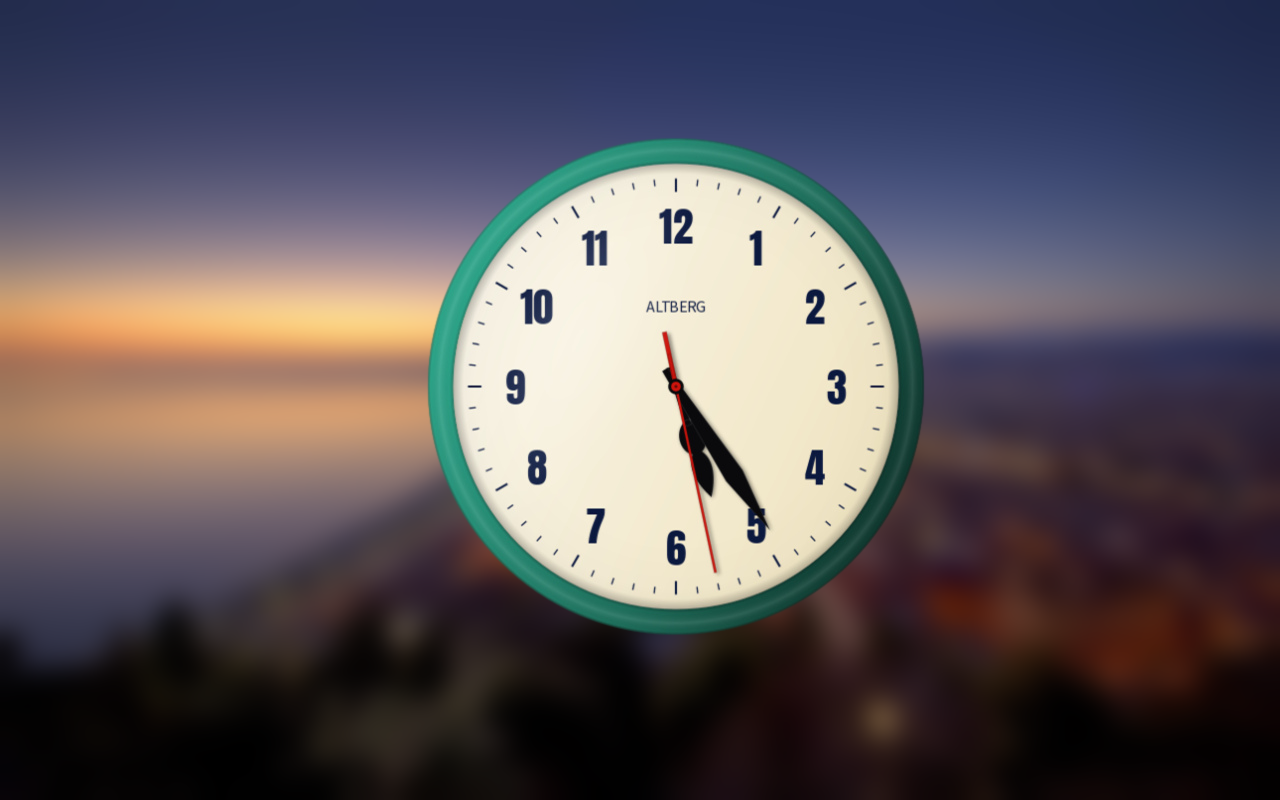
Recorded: 5 h 24 min 28 s
